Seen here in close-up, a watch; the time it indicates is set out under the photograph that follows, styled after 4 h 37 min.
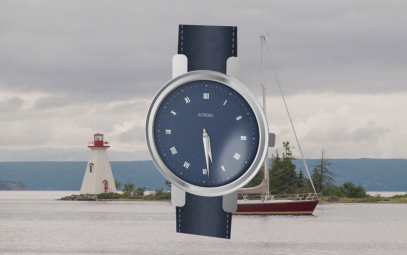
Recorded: 5 h 29 min
